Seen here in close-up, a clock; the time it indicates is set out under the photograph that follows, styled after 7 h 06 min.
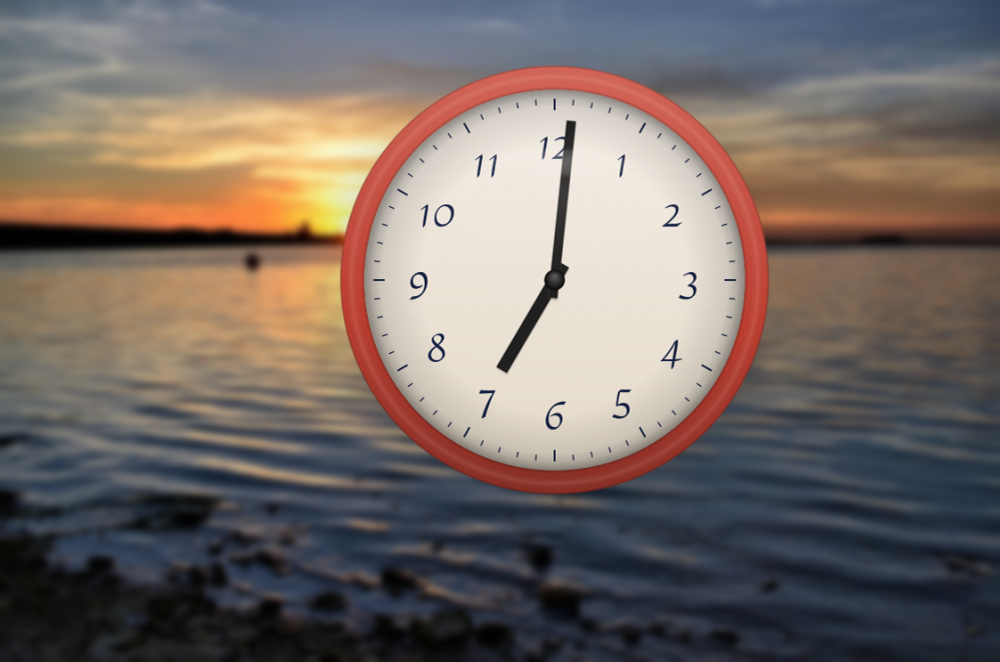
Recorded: 7 h 01 min
